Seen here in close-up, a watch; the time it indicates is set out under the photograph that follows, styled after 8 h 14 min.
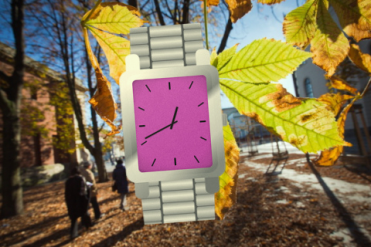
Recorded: 12 h 41 min
